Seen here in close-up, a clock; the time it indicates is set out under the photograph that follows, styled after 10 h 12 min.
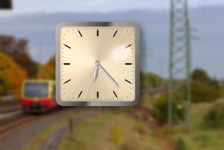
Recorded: 6 h 23 min
